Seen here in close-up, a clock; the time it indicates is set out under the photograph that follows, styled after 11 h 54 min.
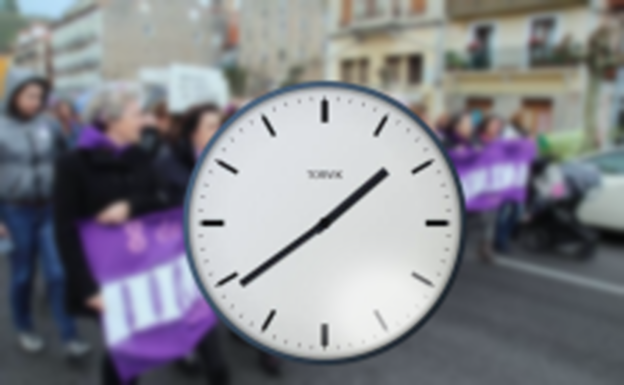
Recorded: 1 h 39 min
